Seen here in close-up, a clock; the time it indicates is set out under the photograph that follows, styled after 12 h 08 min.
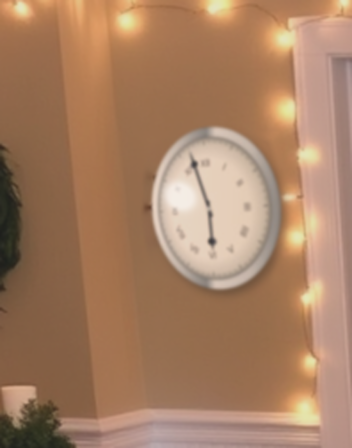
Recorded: 5 h 57 min
